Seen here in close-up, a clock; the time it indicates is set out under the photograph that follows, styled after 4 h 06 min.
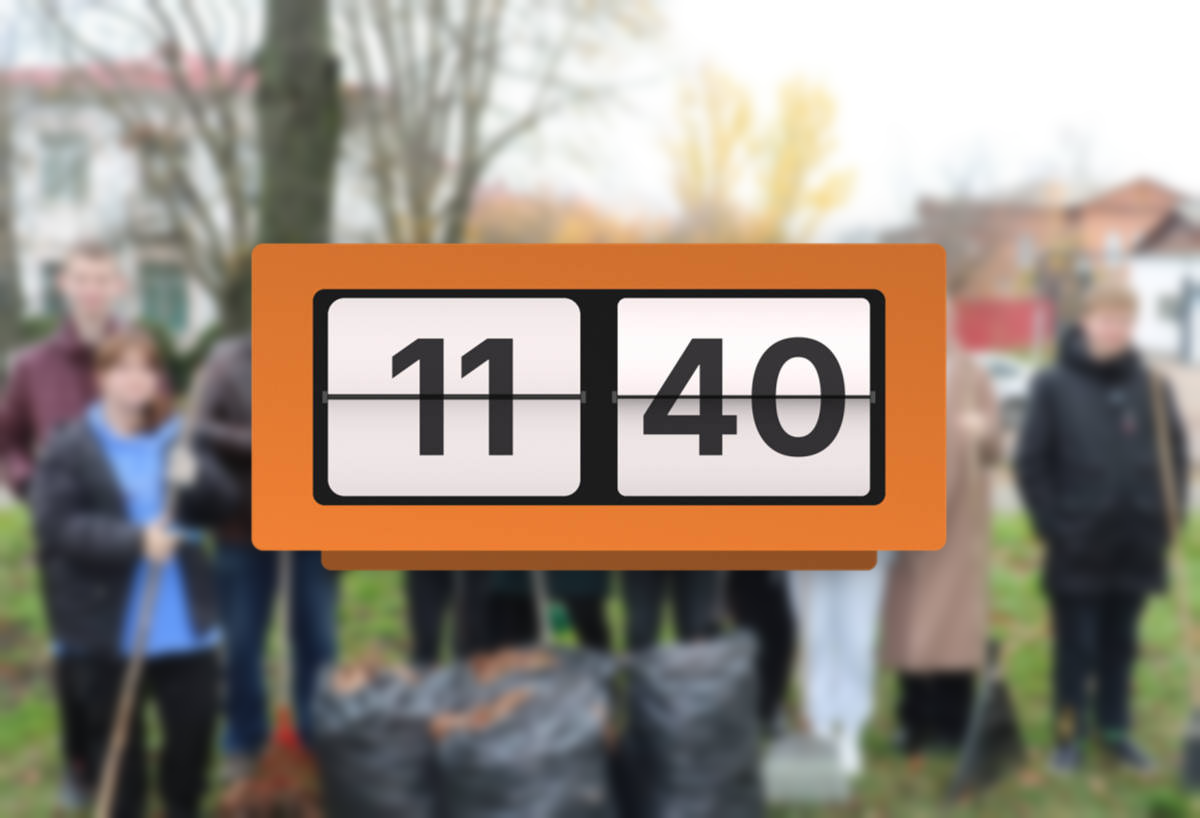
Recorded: 11 h 40 min
